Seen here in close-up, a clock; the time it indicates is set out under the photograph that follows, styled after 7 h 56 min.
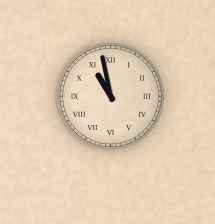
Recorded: 10 h 58 min
